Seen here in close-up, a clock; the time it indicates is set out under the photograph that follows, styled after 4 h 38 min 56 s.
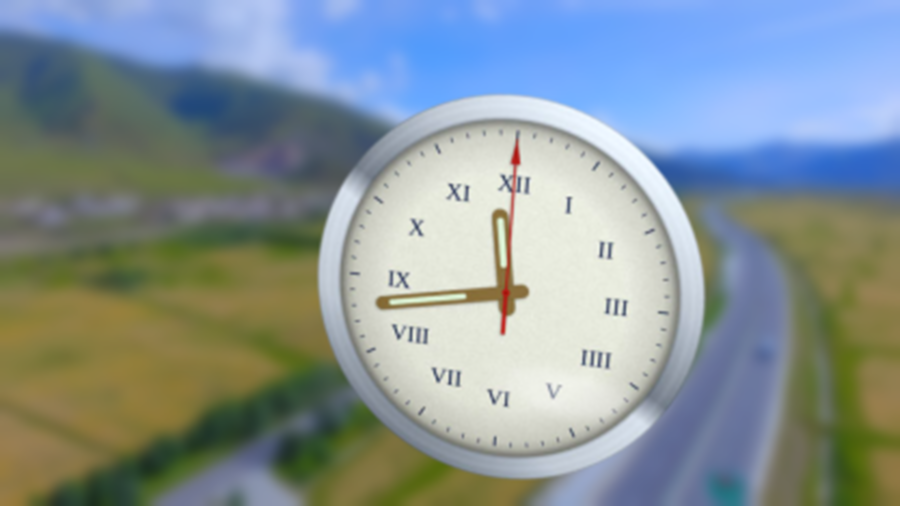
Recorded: 11 h 43 min 00 s
